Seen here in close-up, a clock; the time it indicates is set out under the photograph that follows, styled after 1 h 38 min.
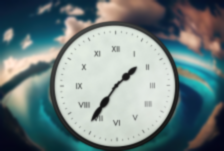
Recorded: 1 h 36 min
